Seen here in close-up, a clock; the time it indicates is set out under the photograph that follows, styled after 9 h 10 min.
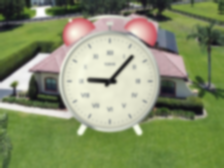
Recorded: 9 h 07 min
